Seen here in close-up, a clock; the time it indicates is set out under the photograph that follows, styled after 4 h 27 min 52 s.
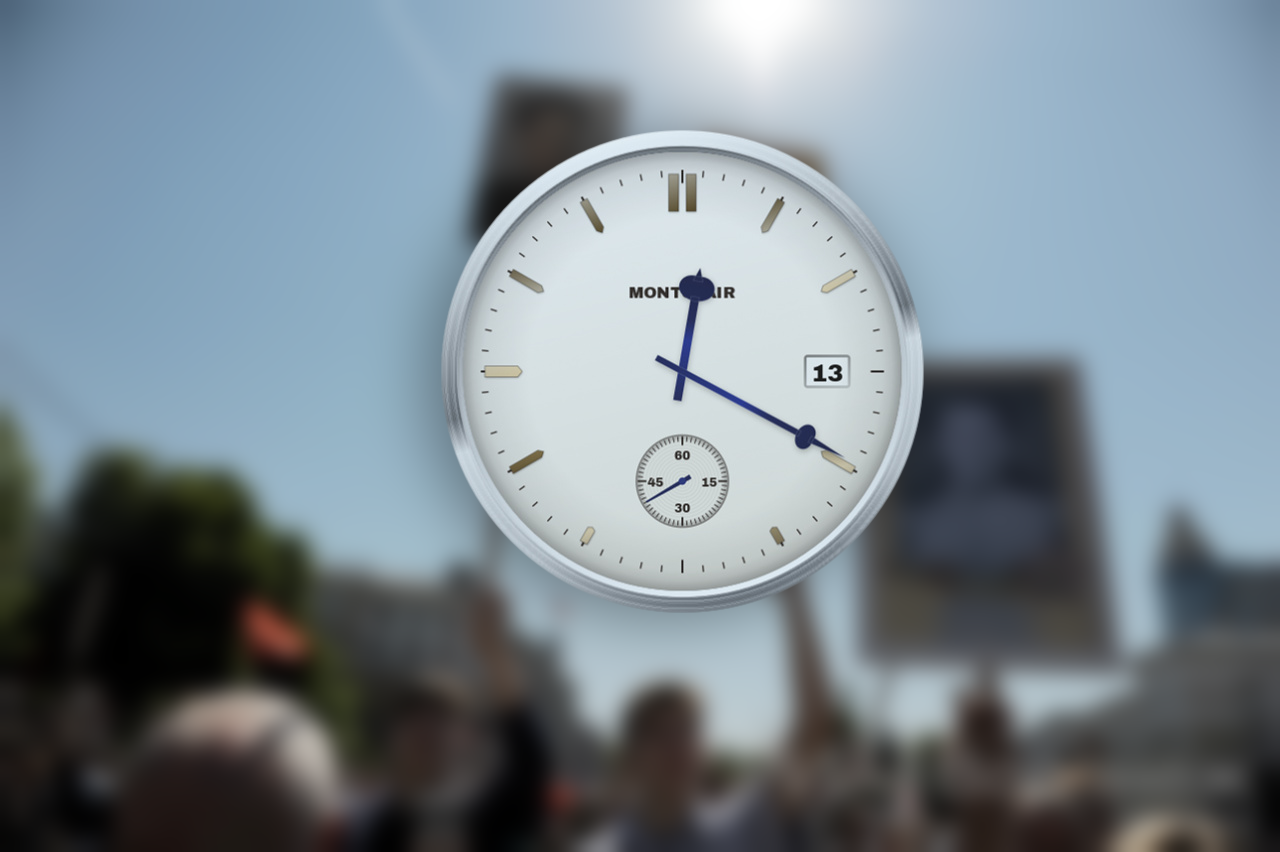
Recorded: 12 h 19 min 40 s
